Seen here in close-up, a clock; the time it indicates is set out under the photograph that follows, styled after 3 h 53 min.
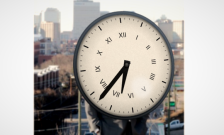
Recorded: 6 h 38 min
